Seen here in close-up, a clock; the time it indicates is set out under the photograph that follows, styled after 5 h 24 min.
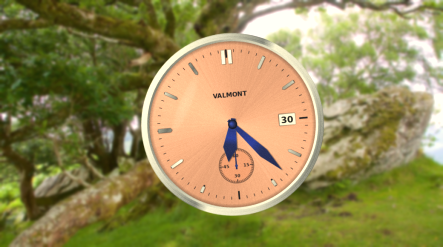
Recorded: 6 h 23 min
